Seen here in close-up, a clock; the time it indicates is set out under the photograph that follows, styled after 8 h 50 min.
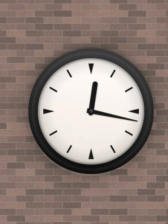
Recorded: 12 h 17 min
